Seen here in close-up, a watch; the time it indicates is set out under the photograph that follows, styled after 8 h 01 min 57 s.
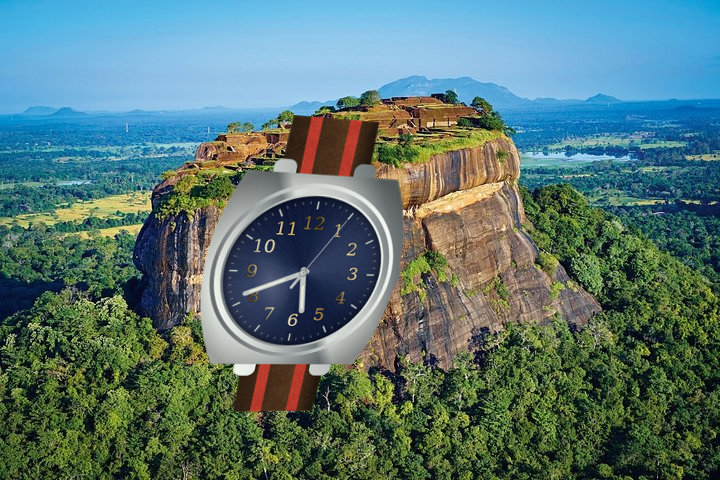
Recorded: 5 h 41 min 05 s
